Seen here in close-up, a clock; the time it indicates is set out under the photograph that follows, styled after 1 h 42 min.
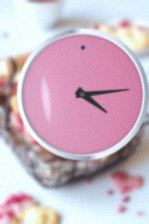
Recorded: 4 h 14 min
